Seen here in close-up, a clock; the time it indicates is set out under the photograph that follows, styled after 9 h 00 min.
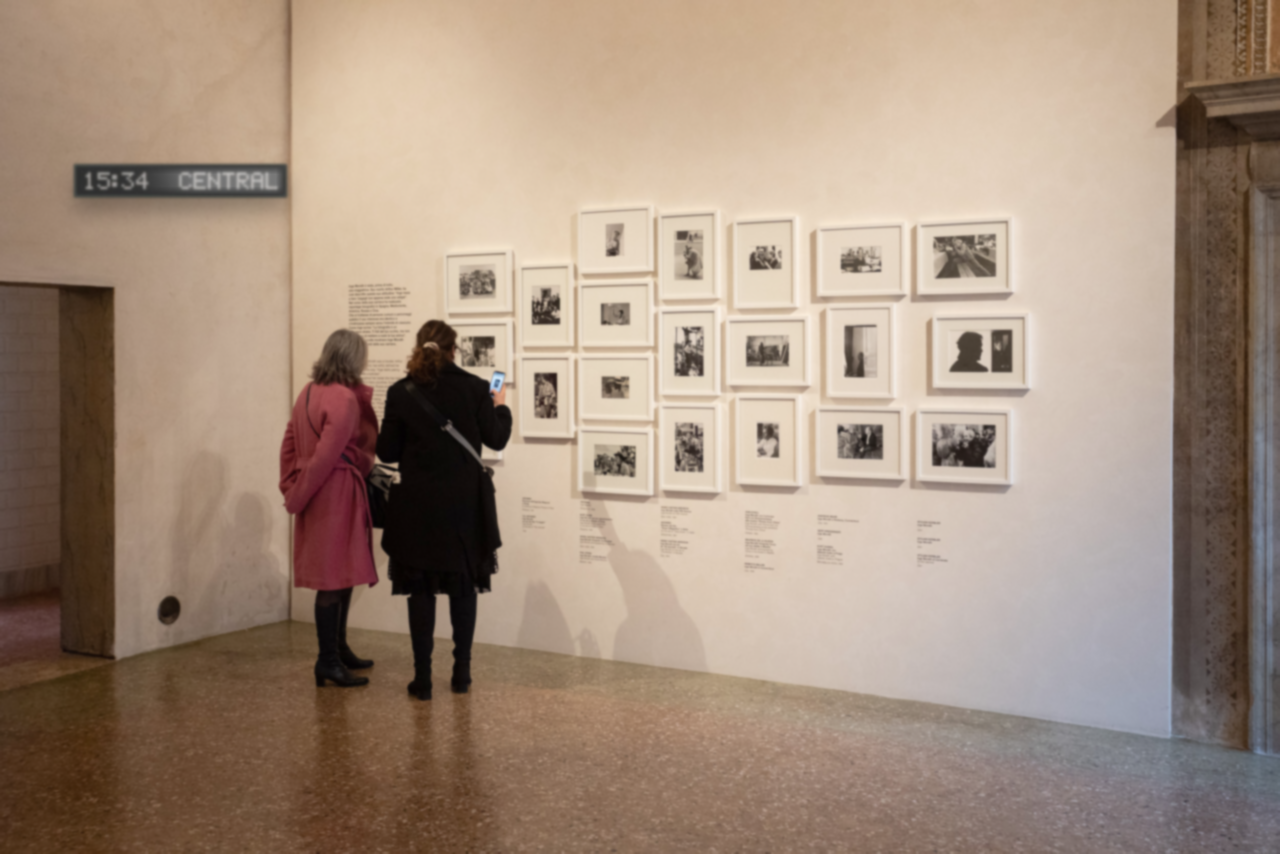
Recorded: 15 h 34 min
